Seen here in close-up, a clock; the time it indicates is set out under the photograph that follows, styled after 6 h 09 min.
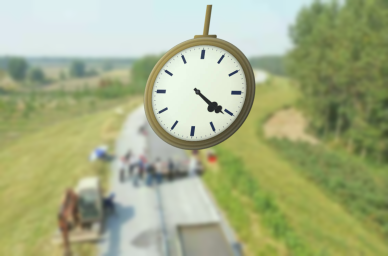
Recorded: 4 h 21 min
